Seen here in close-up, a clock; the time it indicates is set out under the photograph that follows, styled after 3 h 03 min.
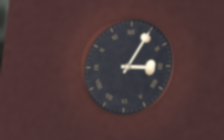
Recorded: 3 h 05 min
